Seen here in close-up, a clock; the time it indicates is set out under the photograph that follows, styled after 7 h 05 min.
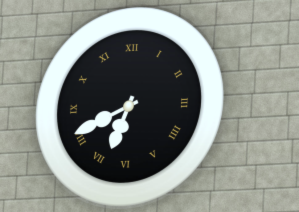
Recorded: 6 h 41 min
